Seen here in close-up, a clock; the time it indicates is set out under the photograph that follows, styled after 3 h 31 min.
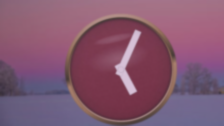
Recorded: 5 h 04 min
